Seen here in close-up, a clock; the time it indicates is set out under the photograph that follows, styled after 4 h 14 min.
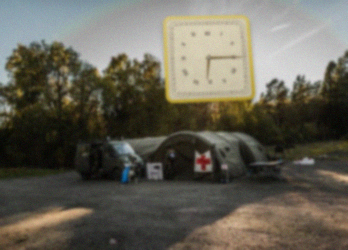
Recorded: 6 h 15 min
